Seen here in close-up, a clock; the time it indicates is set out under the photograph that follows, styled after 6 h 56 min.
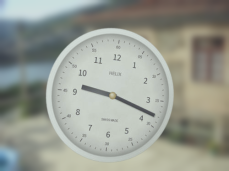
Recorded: 9 h 18 min
